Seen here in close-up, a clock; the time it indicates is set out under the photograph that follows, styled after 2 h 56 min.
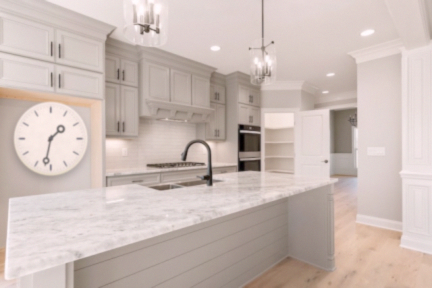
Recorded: 1 h 32 min
